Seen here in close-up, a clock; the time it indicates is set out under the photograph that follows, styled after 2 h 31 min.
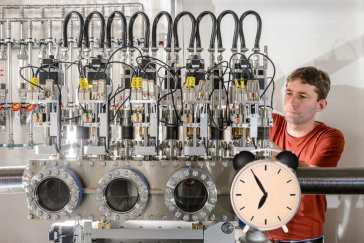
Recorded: 6 h 55 min
